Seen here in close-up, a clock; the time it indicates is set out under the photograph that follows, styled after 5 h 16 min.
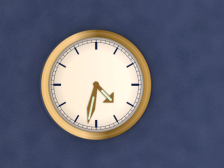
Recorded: 4 h 32 min
